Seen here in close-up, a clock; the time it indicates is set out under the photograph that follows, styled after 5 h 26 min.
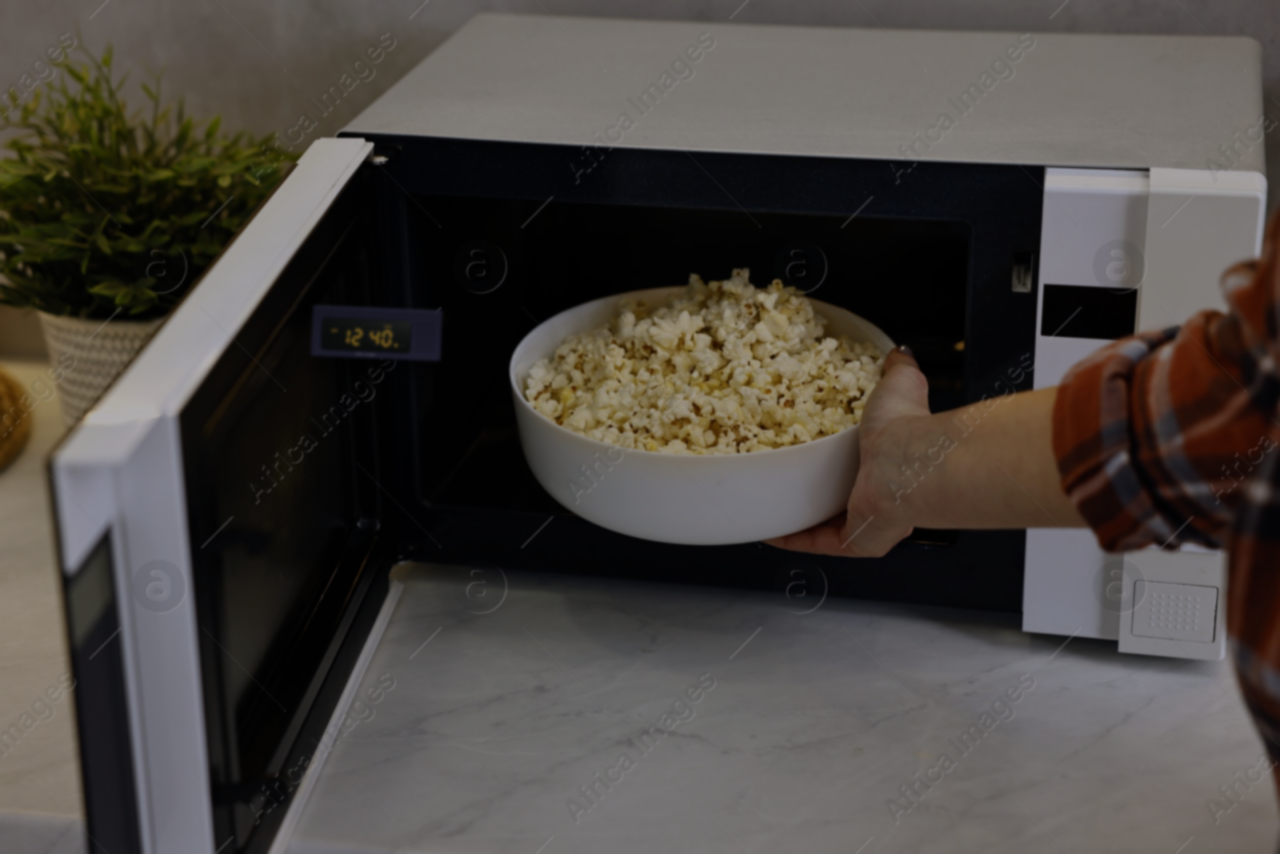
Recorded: 12 h 40 min
